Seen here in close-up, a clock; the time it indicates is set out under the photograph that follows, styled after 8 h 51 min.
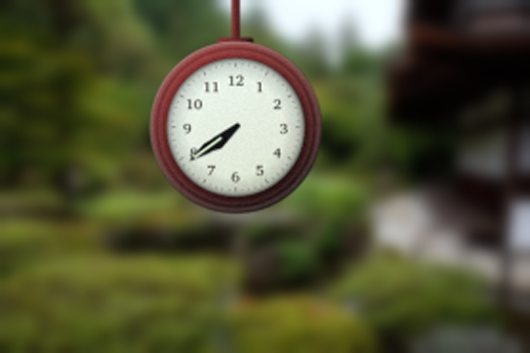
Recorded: 7 h 39 min
